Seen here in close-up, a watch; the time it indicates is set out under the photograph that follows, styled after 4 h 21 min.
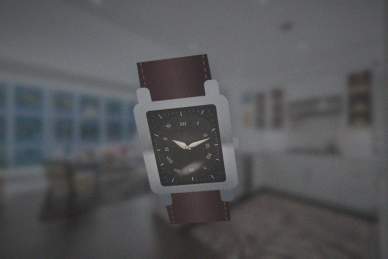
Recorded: 10 h 12 min
